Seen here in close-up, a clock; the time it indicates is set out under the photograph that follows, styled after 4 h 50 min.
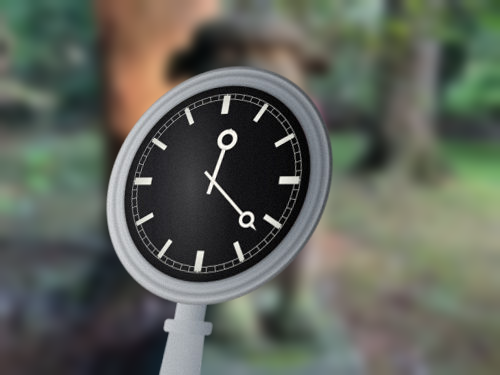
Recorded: 12 h 22 min
